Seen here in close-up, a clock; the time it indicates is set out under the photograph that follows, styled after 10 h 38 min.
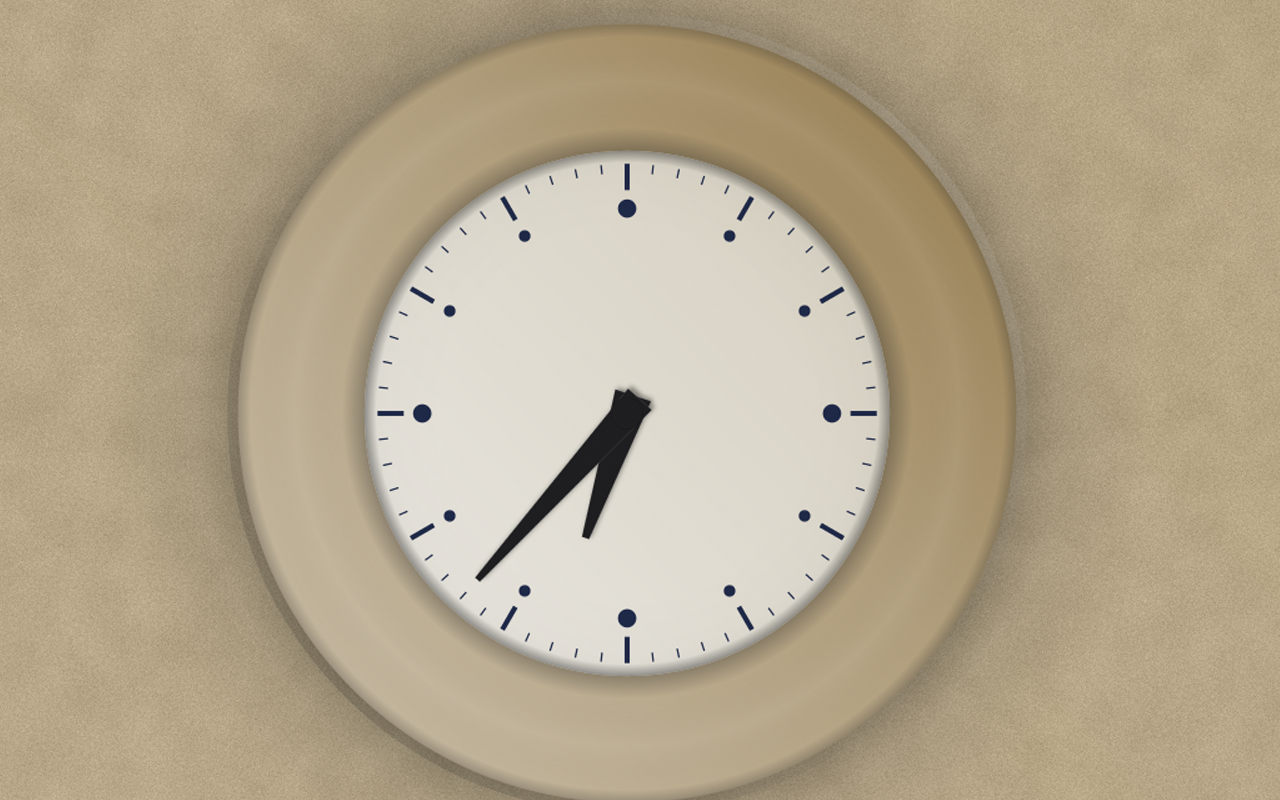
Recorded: 6 h 37 min
